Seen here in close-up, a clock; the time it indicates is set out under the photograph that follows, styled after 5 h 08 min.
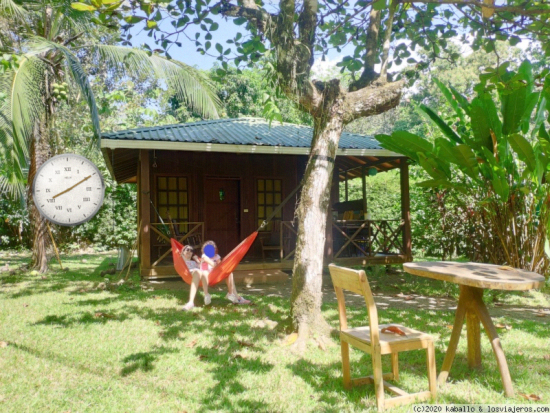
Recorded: 8 h 10 min
